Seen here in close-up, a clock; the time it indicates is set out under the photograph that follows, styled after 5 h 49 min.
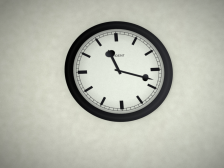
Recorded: 11 h 18 min
